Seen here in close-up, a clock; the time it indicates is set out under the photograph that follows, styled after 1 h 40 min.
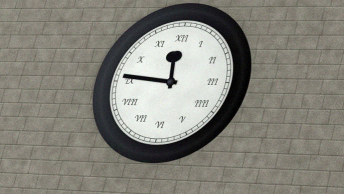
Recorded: 11 h 46 min
